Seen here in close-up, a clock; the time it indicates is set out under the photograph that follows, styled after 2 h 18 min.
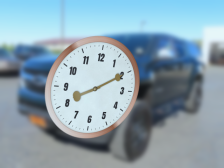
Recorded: 8 h 10 min
